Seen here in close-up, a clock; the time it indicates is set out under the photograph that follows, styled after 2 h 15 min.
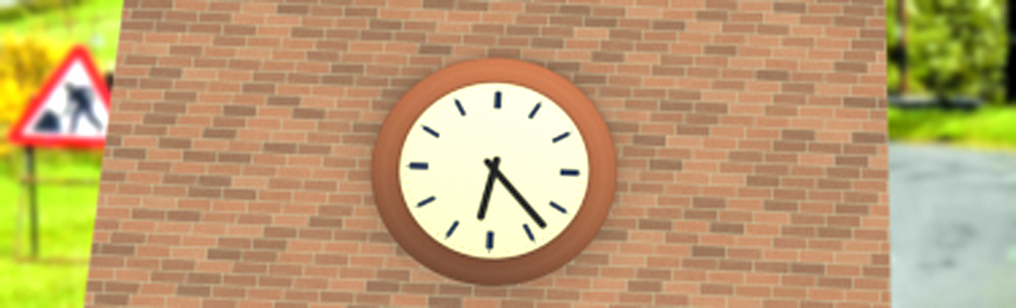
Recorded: 6 h 23 min
